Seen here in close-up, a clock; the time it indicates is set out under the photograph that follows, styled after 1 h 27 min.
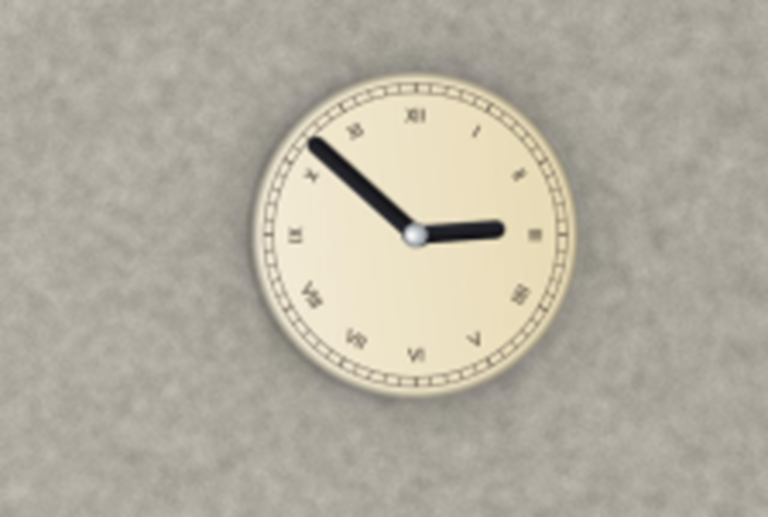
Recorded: 2 h 52 min
